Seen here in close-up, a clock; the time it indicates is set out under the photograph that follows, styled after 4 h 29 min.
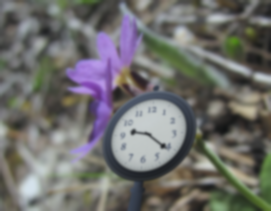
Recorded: 9 h 21 min
